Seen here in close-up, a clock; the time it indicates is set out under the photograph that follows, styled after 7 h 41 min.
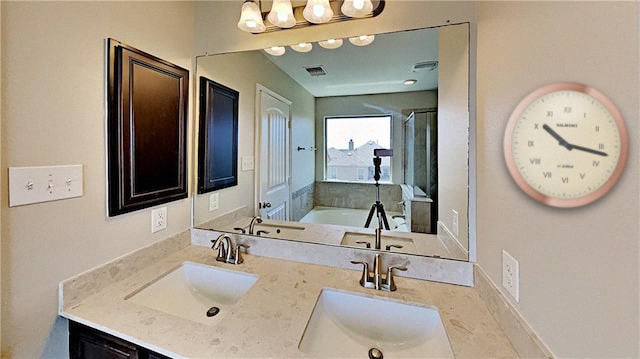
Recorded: 10 h 17 min
